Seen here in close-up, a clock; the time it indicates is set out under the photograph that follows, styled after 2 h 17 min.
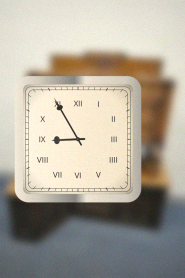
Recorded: 8 h 55 min
